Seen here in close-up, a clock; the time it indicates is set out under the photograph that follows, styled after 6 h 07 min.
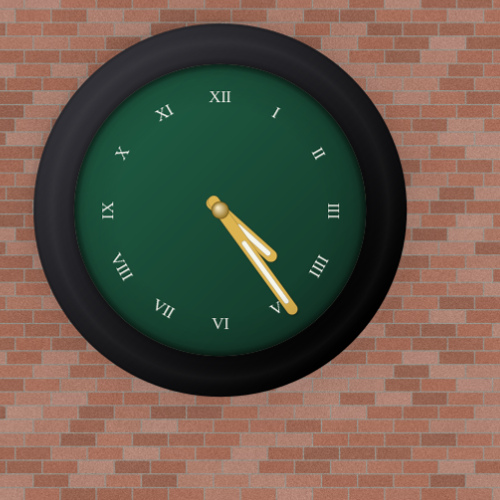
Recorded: 4 h 24 min
